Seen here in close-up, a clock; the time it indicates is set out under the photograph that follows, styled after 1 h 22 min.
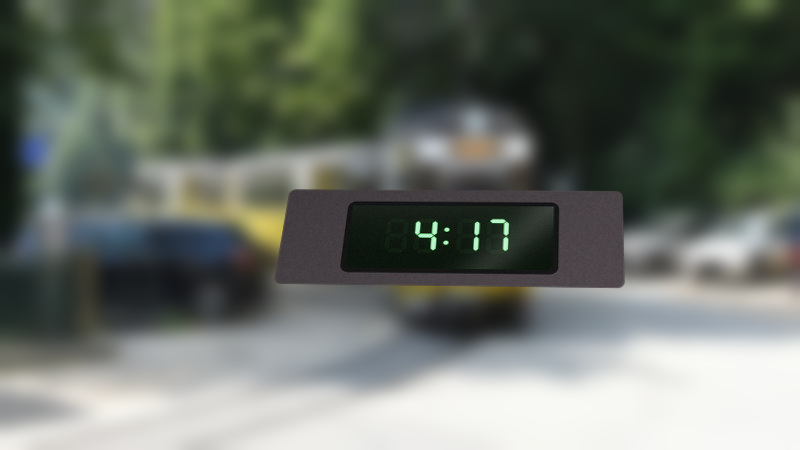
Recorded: 4 h 17 min
